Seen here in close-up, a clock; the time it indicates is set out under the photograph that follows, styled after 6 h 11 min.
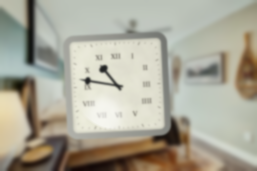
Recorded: 10 h 47 min
